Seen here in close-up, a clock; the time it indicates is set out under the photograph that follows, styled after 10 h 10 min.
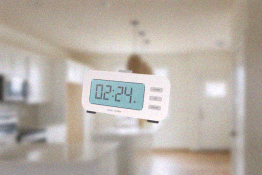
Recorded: 2 h 24 min
